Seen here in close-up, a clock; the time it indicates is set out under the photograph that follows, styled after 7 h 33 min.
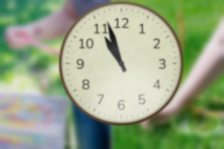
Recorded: 10 h 57 min
